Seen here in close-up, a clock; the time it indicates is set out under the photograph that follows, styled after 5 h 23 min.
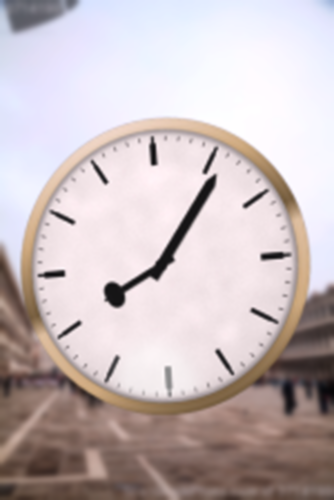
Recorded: 8 h 06 min
